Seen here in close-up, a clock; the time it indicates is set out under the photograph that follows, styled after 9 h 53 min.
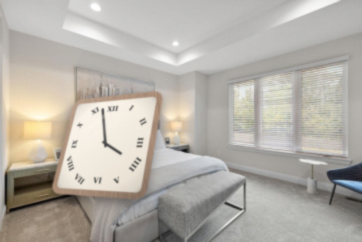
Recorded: 3 h 57 min
